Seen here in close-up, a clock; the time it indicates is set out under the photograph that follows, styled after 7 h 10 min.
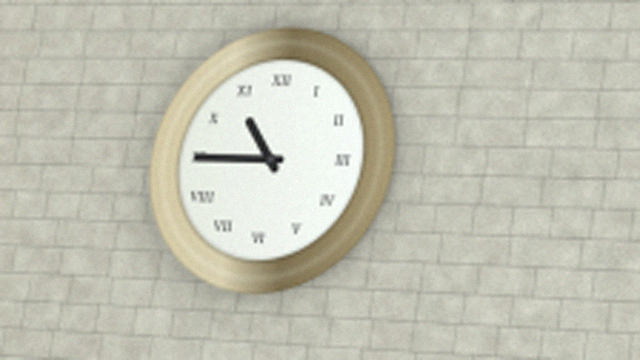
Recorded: 10 h 45 min
